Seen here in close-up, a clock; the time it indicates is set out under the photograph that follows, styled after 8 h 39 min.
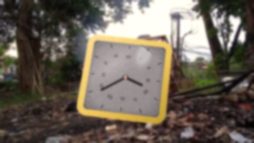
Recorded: 3 h 39 min
